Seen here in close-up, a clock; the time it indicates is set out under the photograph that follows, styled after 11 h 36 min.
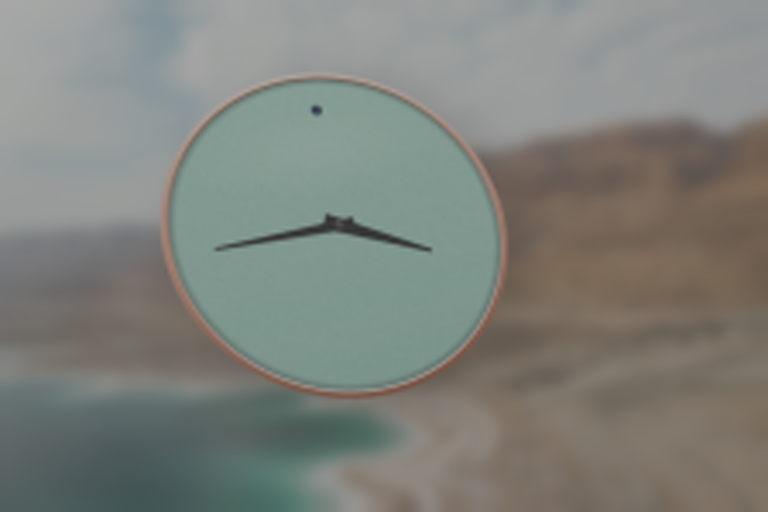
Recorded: 3 h 44 min
